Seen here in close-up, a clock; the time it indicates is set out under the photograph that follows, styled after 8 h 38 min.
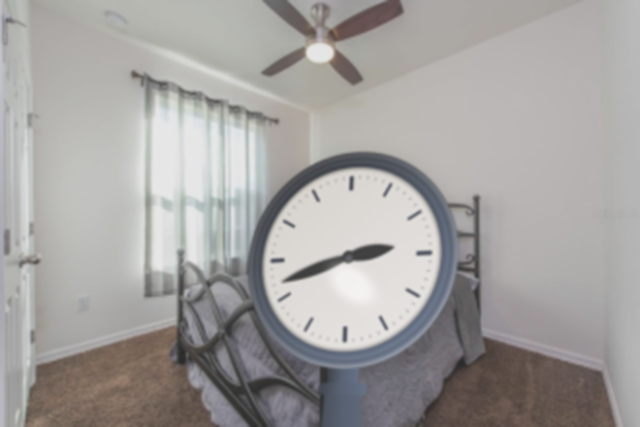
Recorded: 2 h 42 min
